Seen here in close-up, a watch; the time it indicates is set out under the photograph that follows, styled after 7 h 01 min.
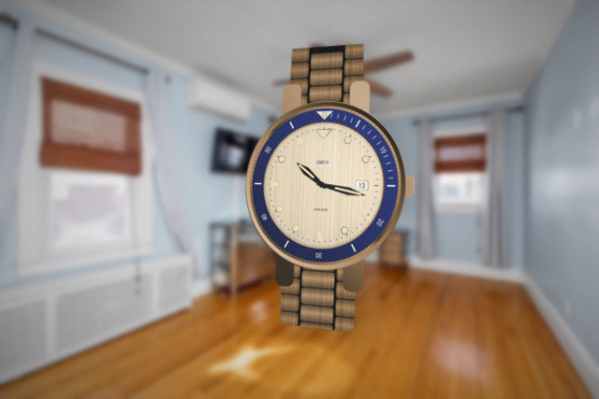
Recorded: 10 h 17 min
